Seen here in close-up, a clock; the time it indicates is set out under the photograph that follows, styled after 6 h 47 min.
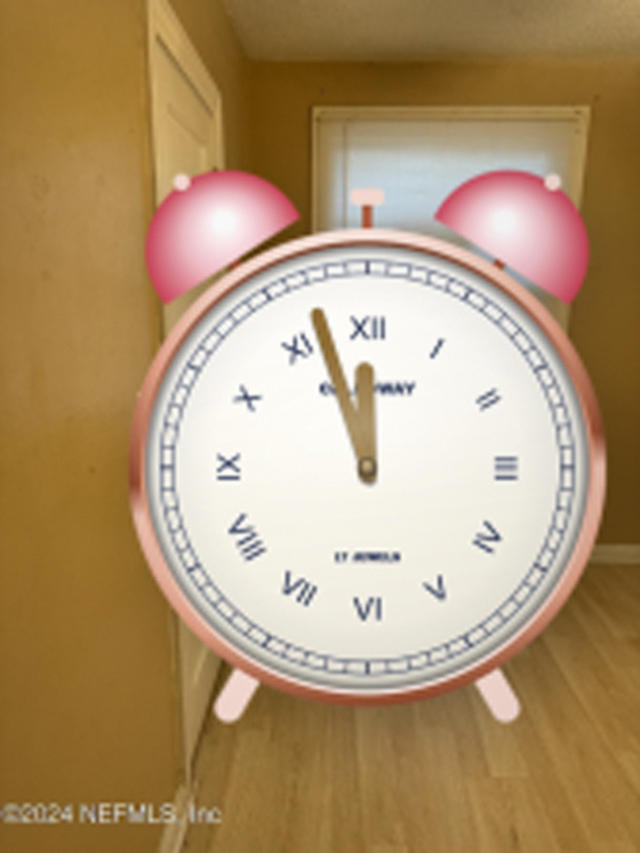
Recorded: 11 h 57 min
